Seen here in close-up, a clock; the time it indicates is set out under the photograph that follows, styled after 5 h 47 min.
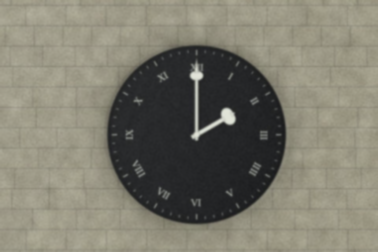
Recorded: 2 h 00 min
